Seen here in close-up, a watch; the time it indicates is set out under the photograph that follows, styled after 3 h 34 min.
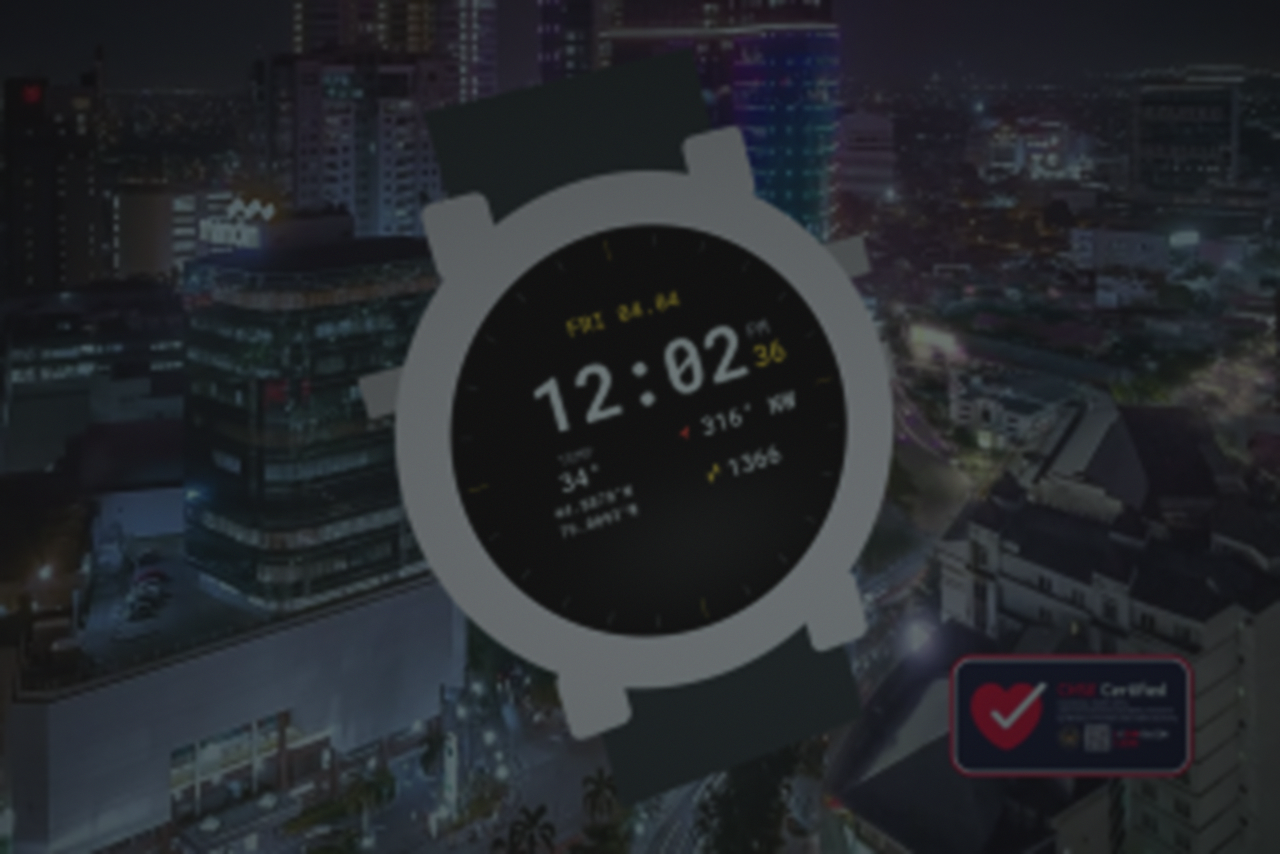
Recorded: 12 h 02 min
